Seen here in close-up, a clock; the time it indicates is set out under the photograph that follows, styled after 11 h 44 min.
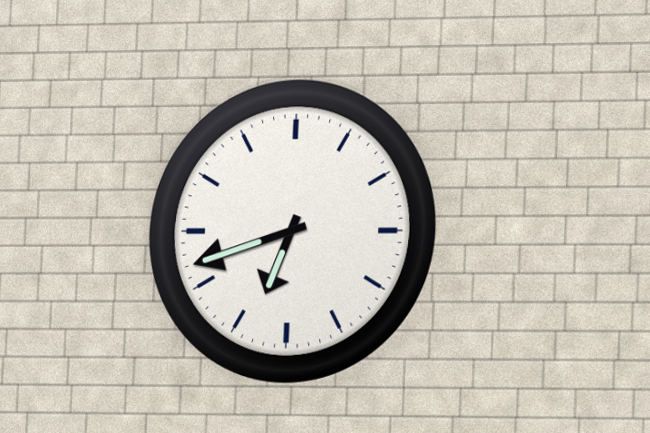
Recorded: 6 h 42 min
